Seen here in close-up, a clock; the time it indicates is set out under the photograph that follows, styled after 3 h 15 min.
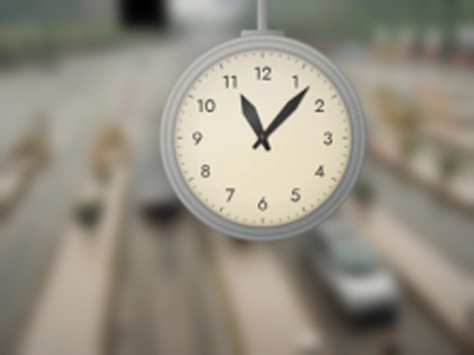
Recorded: 11 h 07 min
